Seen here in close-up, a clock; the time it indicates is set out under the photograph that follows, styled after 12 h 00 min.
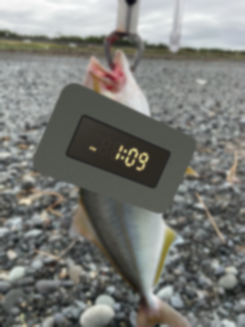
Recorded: 1 h 09 min
